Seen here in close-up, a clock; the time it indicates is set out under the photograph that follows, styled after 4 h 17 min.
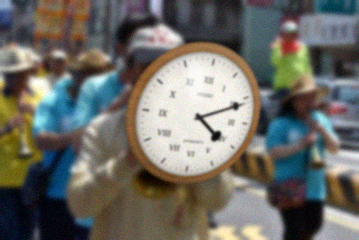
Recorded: 4 h 11 min
